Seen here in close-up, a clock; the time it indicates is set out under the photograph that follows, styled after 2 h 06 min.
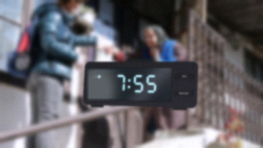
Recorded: 7 h 55 min
